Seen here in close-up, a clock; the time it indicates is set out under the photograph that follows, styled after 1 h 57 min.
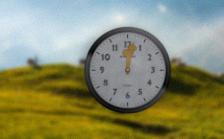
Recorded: 12 h 02 min
